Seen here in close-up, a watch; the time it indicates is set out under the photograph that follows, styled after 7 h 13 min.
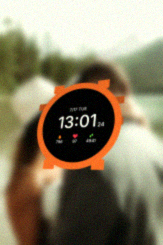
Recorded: 13 h 01 min
